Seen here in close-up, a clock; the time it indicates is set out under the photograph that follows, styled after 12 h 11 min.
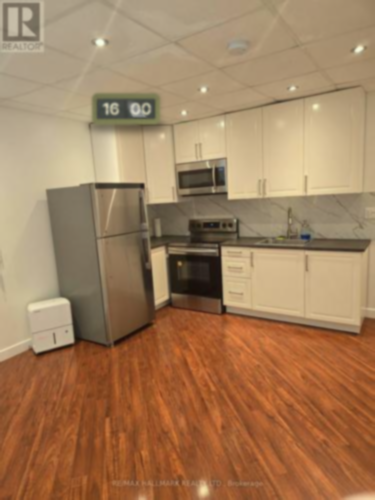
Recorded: 16 h 00 min
